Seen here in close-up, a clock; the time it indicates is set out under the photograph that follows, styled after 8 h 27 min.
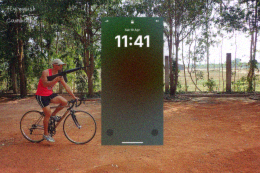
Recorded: 11 h 41 min
